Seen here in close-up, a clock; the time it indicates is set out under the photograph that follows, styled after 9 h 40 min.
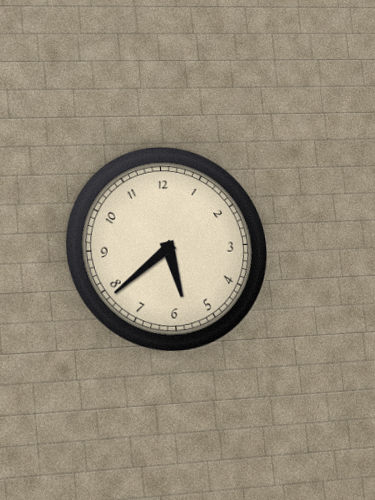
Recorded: 5 h 39 min
